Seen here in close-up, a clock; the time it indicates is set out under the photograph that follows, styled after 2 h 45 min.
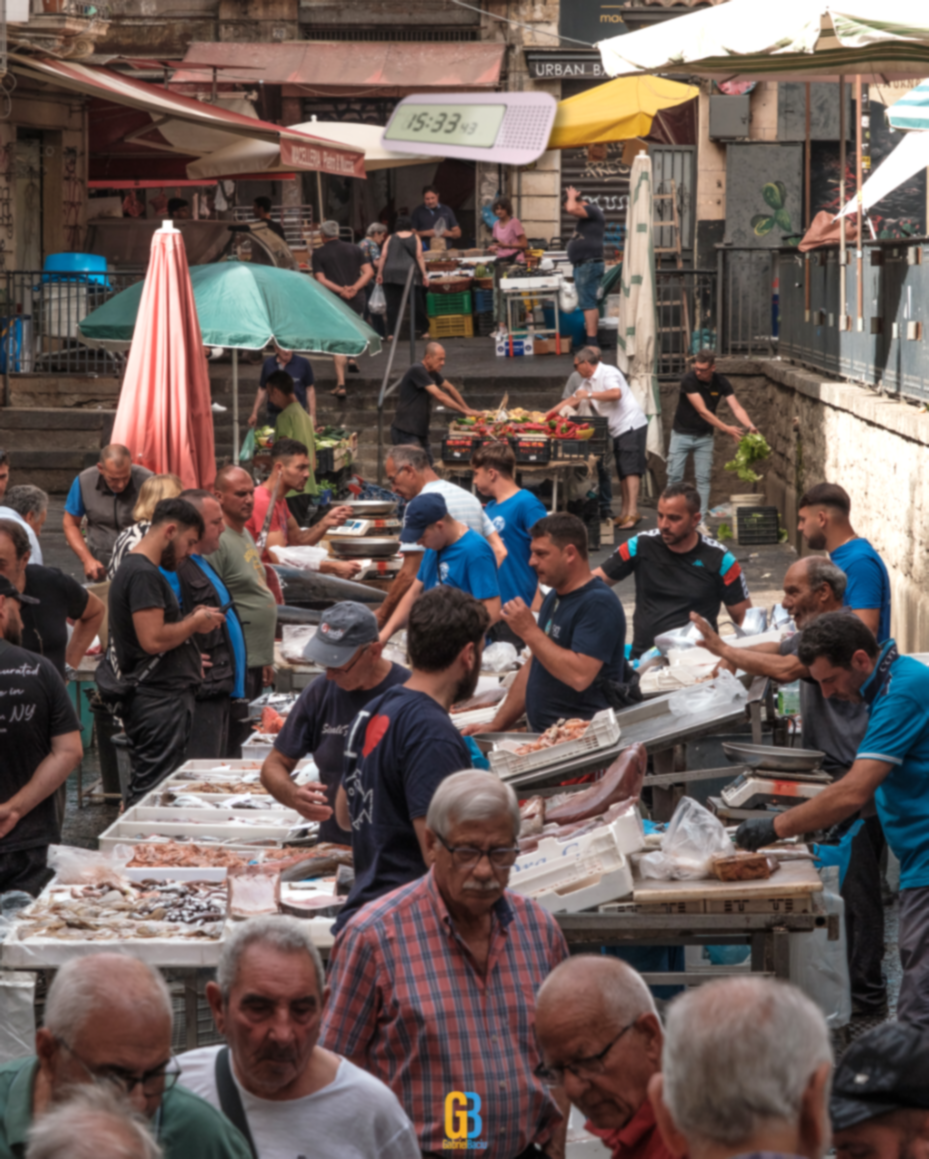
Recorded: 15 h 33 min
